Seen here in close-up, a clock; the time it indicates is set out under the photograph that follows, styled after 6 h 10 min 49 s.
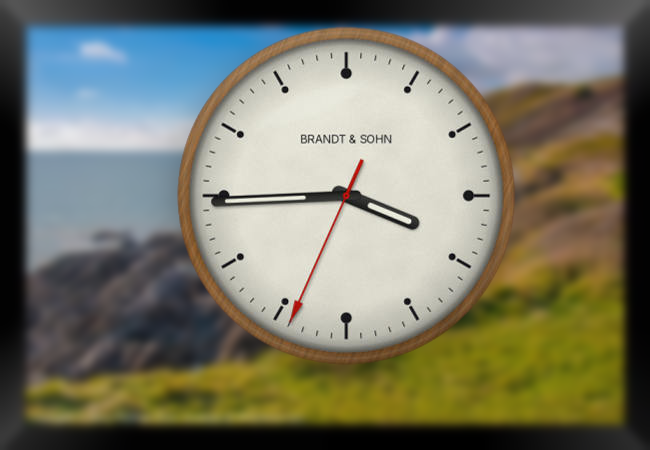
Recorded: 3 h 44 min 34 s
